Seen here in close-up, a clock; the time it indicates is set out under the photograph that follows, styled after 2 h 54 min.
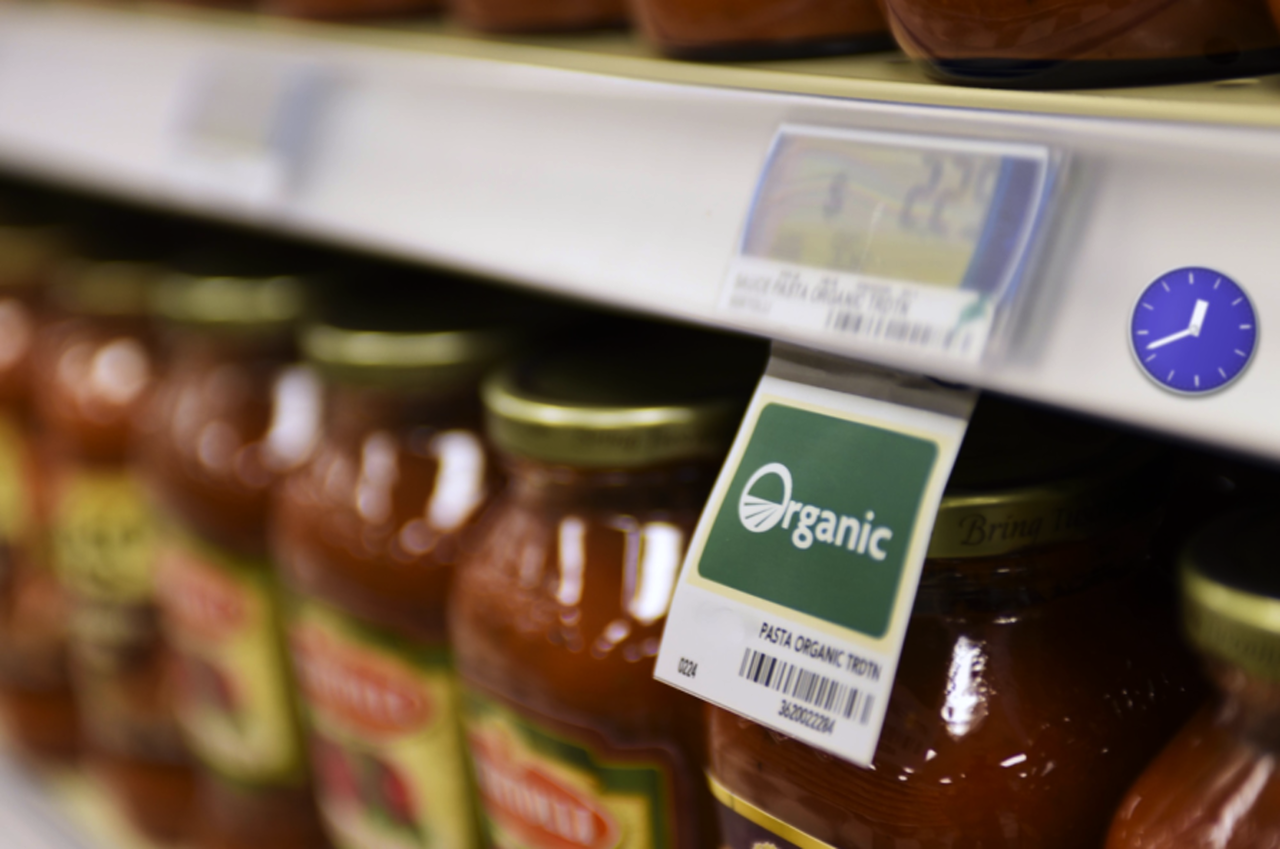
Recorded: 12 h 42 min
